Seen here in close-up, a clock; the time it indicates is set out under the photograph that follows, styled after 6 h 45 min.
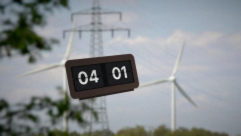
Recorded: 4 h 01 min
